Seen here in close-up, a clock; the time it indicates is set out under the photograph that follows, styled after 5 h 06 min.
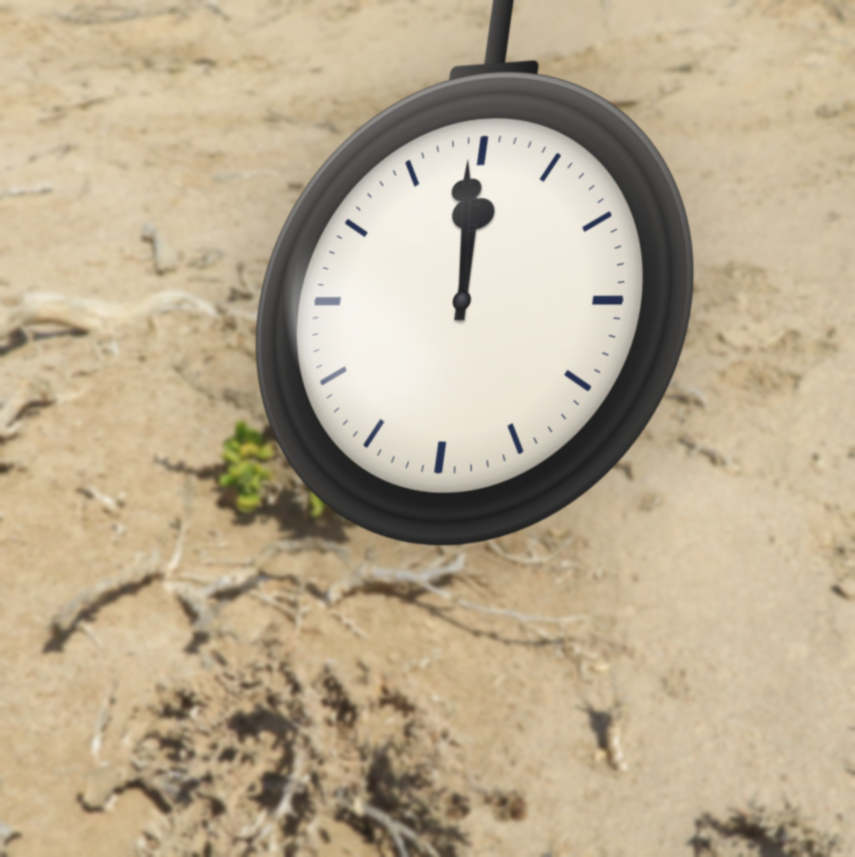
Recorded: 11 h 59 min
